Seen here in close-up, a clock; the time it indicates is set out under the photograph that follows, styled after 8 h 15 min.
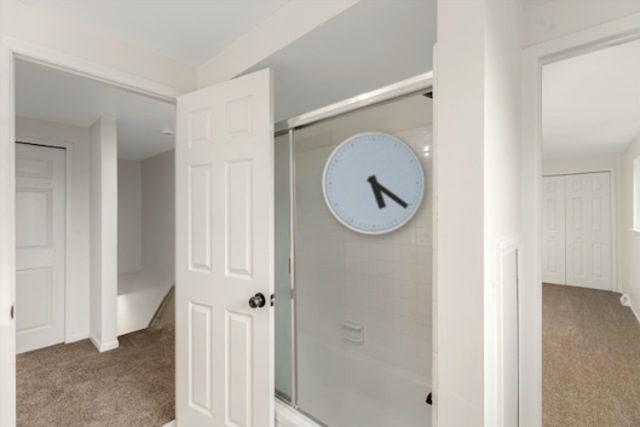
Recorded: 5 h 21 min
